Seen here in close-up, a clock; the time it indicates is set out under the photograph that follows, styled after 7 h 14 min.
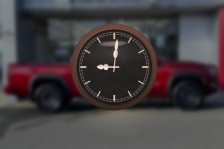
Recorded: 9 h 01 min
